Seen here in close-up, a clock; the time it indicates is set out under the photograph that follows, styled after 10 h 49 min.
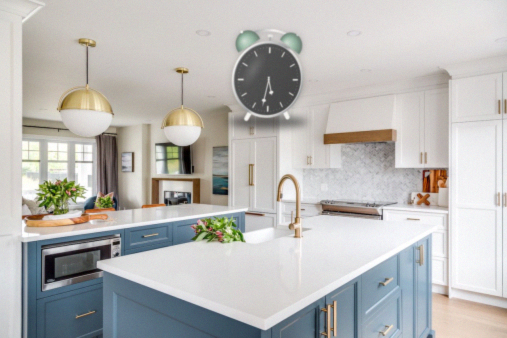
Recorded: 5 h 32 min
